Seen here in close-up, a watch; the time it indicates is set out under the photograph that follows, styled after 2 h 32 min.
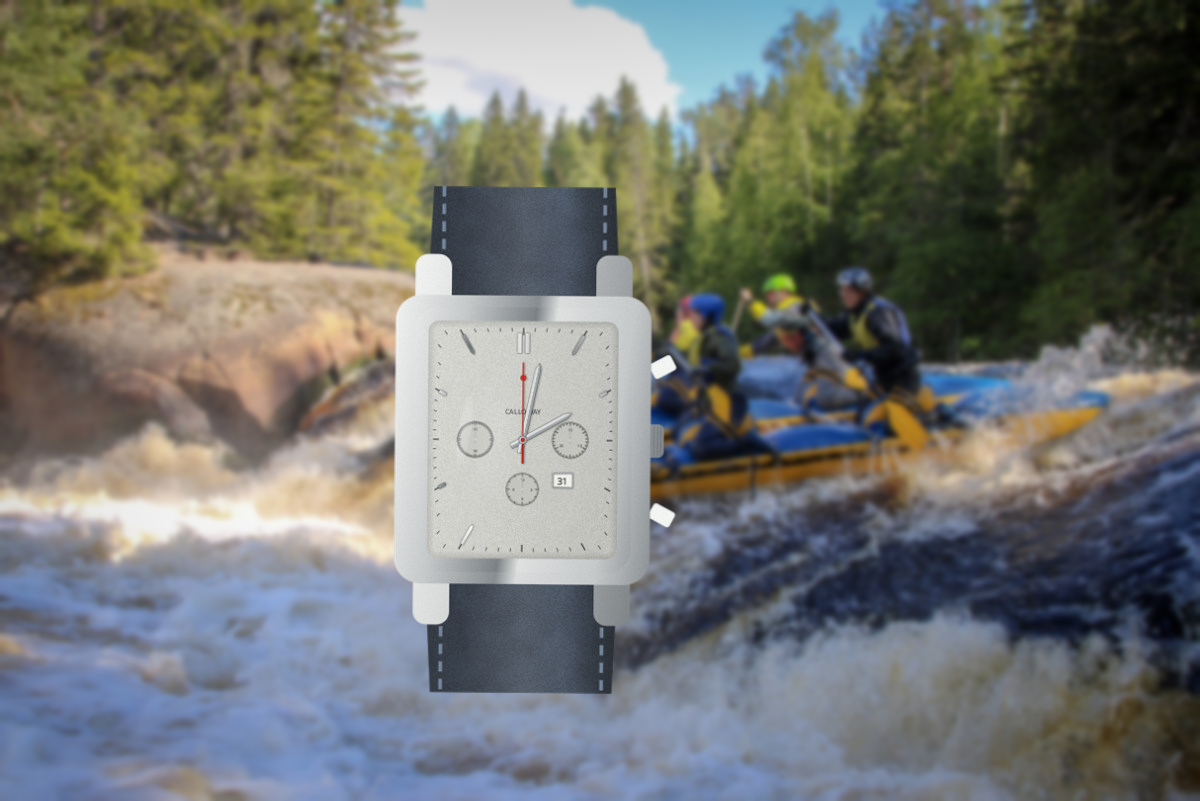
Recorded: 2 h 02 min
